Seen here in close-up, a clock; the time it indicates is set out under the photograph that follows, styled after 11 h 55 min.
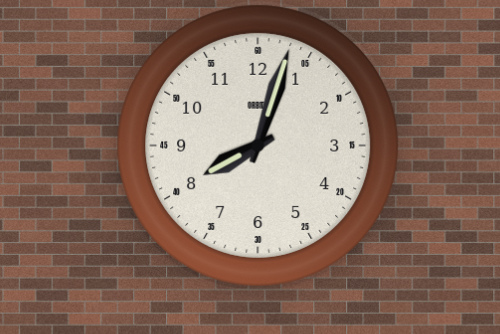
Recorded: 8 h 03 min
